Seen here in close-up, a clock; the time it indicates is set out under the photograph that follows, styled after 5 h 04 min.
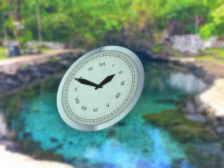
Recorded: 1 h 49 min
